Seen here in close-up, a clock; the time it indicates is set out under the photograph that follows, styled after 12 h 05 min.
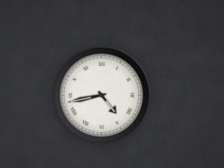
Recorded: 4 h 43 min
